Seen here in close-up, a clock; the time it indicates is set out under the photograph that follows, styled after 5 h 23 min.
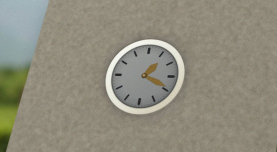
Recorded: 1 h 19 min
